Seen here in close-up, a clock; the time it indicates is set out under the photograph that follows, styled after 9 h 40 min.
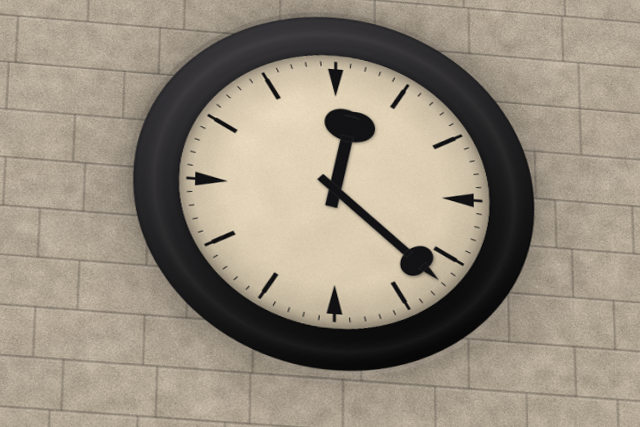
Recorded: 12 h 22 min
